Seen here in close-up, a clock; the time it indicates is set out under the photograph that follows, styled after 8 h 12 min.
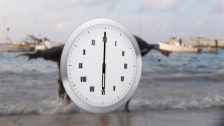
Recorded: 6 h 00 min
